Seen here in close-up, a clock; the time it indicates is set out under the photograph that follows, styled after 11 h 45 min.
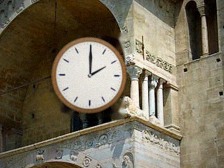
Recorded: 2 h 00 min
